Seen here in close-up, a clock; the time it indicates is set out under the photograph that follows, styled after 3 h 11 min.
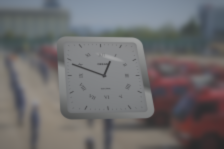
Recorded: 12 h 49 min
